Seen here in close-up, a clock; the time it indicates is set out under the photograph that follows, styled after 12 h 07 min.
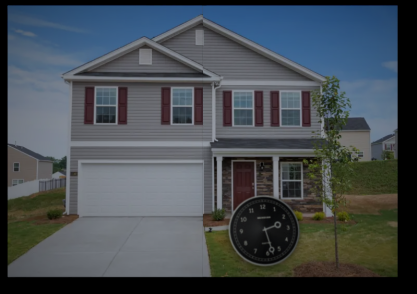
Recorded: 2 h 28 min
